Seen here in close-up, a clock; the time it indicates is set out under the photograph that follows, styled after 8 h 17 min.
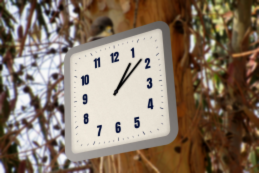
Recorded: 1 h 08 min
